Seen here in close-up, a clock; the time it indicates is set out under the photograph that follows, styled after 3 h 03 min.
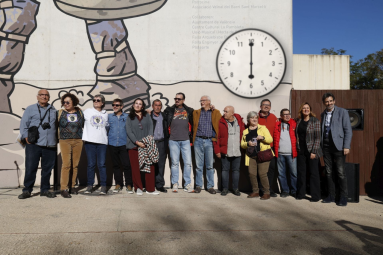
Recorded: 6 h 00 min
